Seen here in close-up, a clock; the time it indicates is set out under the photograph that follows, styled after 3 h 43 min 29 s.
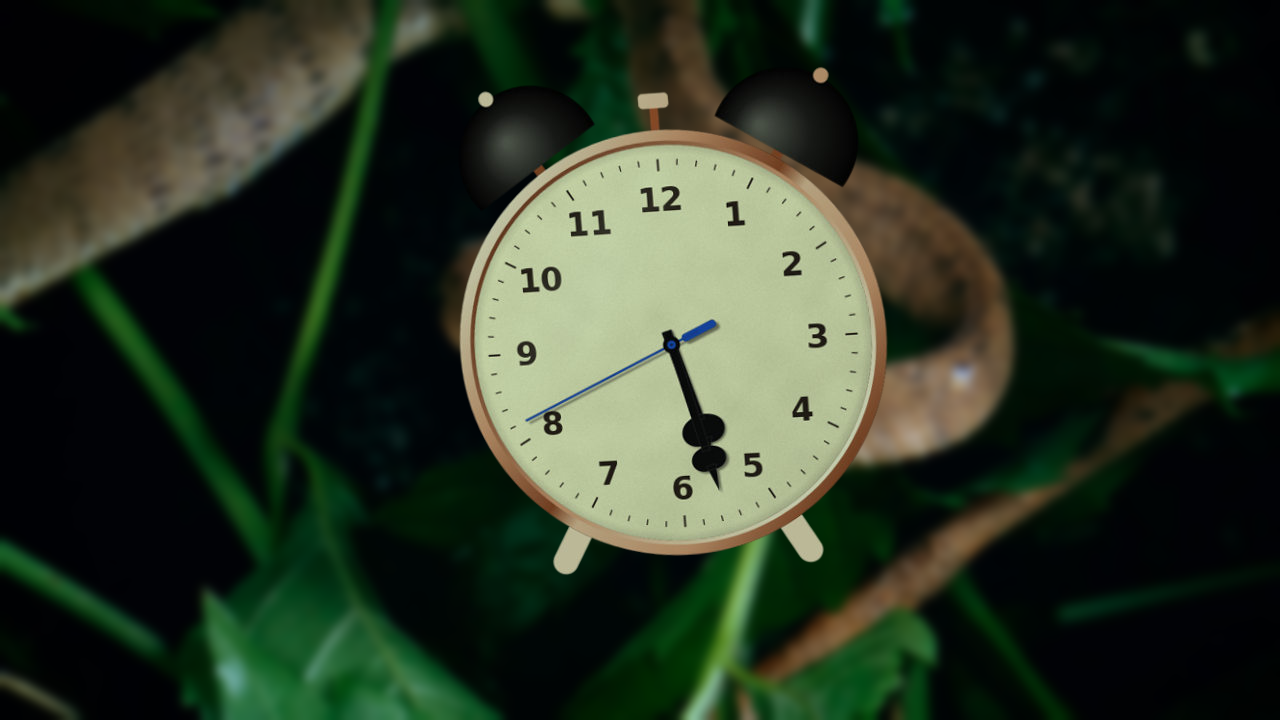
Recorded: 5 h 27 min 41 s
